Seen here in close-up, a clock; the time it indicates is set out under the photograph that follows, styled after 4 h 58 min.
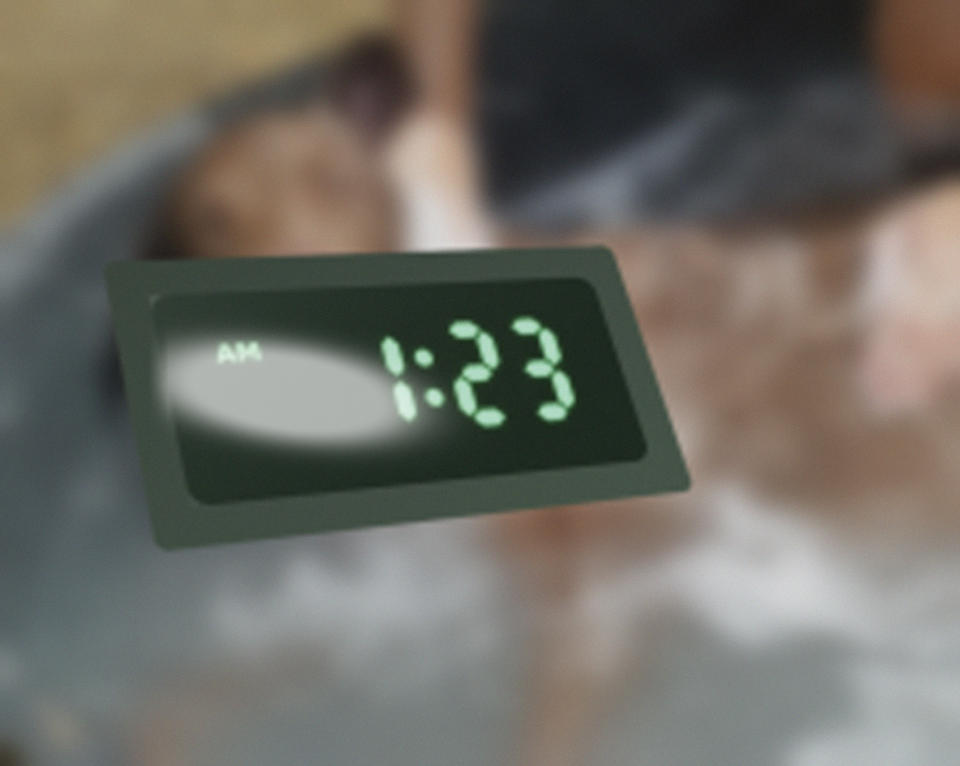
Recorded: 1 h 23 min
